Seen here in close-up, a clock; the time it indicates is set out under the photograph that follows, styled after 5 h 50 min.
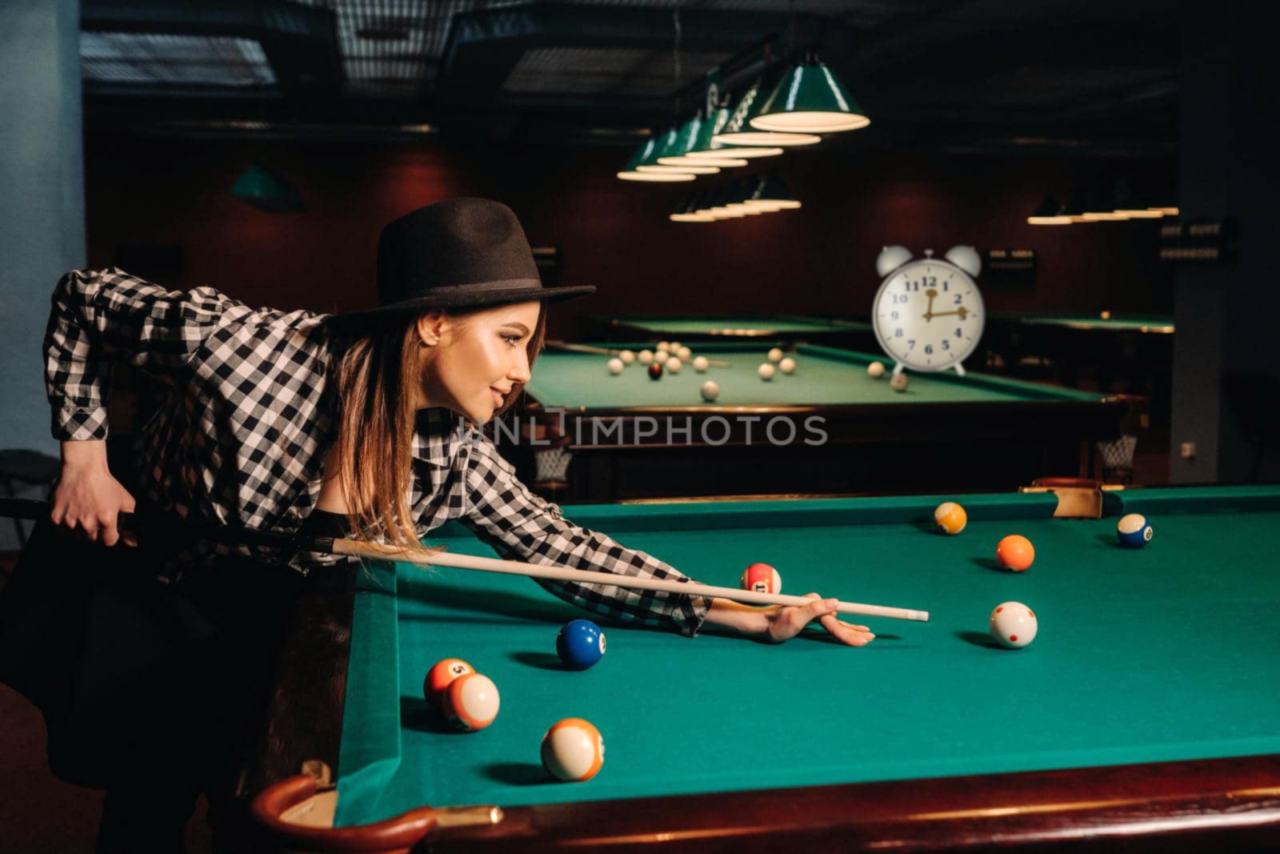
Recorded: 12 h 14 min
